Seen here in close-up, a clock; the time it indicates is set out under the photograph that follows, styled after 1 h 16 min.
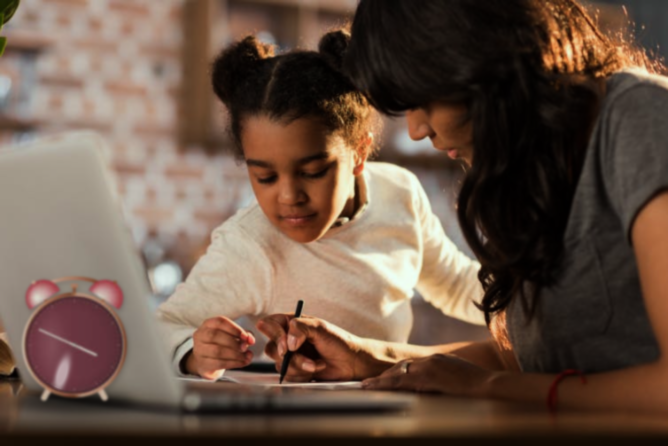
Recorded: 3 h 49 min
